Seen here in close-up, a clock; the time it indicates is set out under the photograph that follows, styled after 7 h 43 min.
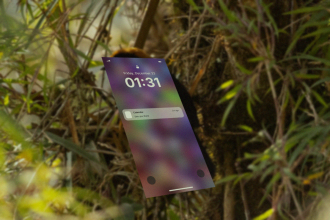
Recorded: 1 h 31 min
